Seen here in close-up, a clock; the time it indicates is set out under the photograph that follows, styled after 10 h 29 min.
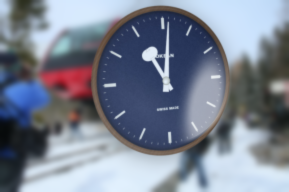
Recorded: 11 h 01 min
